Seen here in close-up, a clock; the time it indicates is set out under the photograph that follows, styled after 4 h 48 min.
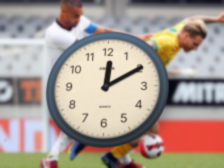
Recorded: 12 h 10 min
